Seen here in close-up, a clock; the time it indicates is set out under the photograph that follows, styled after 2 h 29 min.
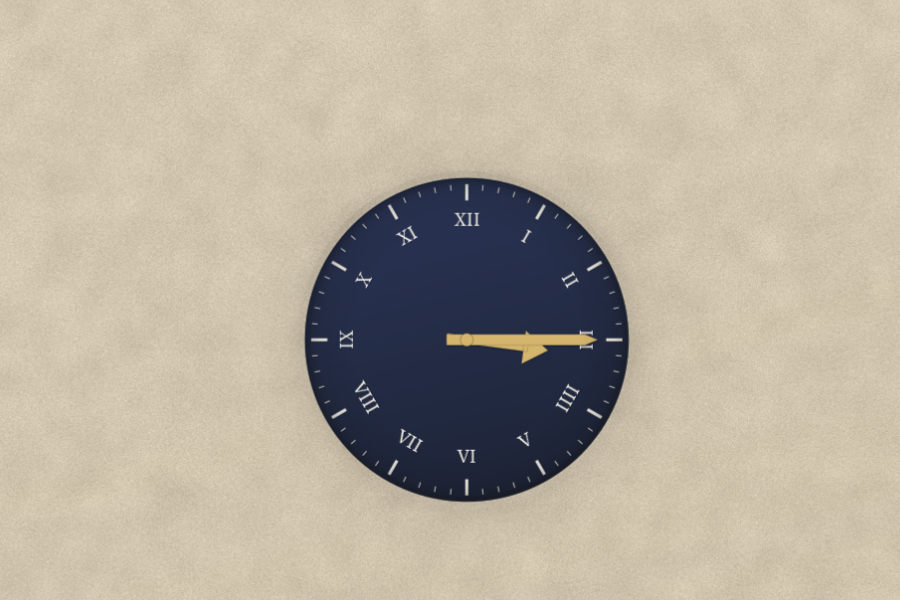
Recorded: 3 h 15 min
